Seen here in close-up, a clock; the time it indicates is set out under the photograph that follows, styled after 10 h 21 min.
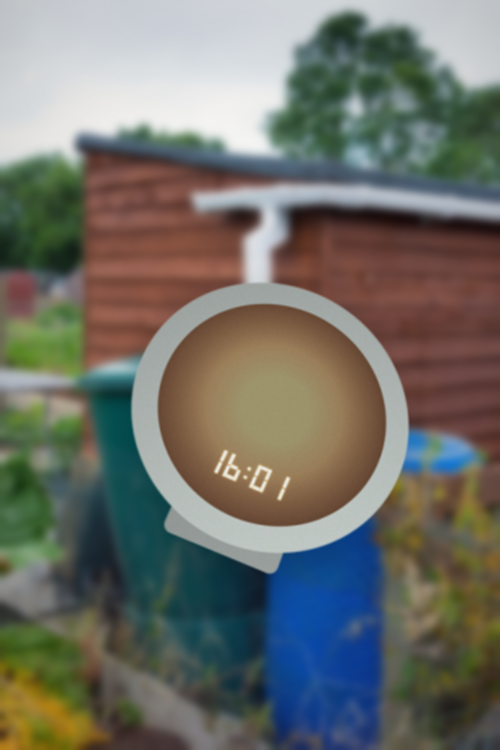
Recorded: 16 h 01 min
